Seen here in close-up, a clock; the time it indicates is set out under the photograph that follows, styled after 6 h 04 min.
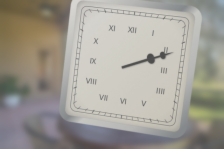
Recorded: 2 h 11 min
